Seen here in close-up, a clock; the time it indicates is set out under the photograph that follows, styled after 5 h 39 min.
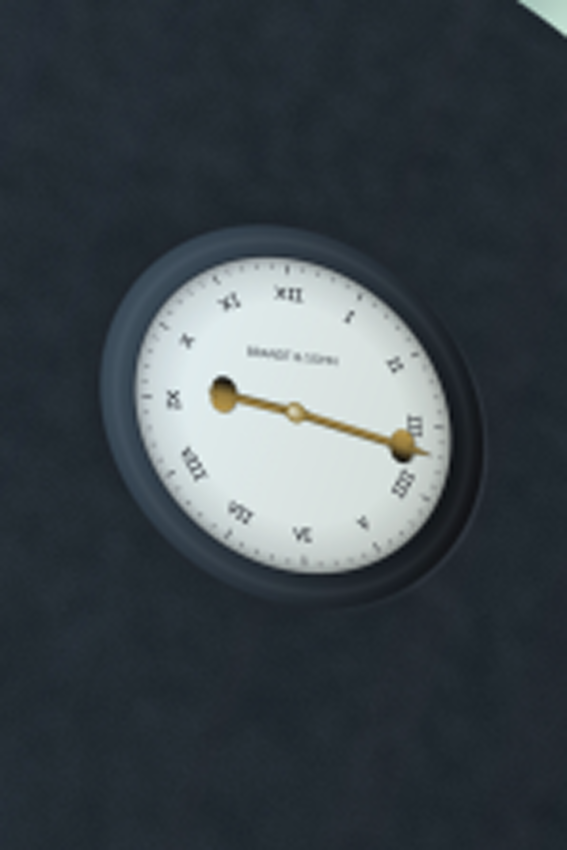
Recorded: 9 h 17 min
